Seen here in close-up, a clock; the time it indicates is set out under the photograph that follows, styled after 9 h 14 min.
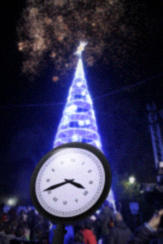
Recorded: 3 h 41 min
